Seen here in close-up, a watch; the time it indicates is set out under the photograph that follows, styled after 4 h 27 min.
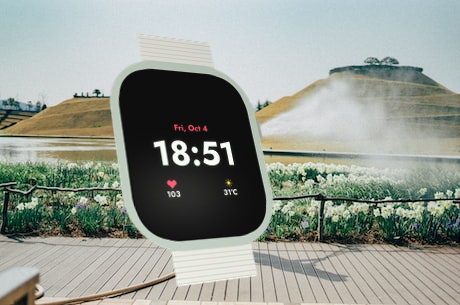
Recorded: 18 h 51 min
